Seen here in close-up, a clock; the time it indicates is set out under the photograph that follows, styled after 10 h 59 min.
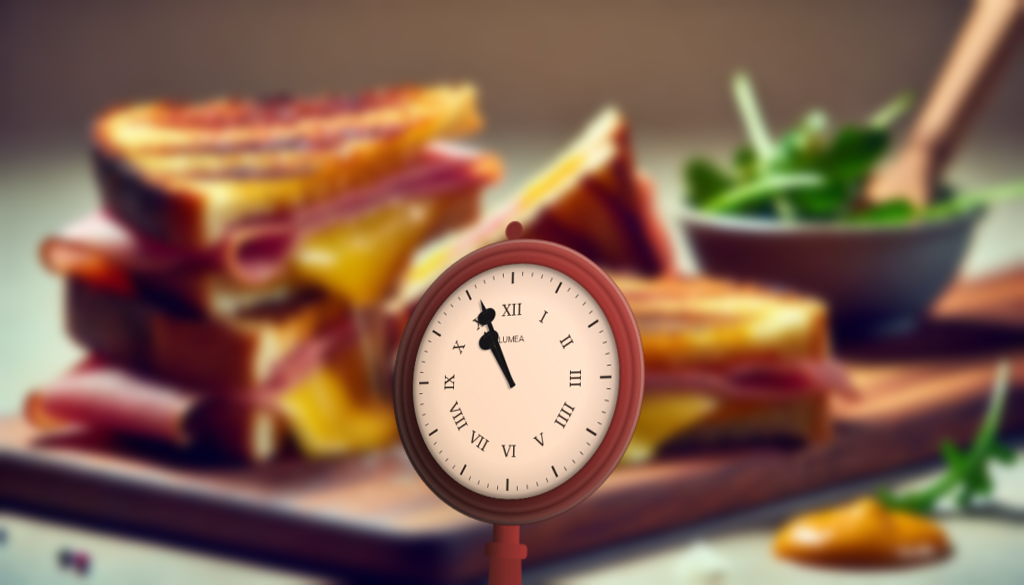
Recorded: 10 h 56 min
